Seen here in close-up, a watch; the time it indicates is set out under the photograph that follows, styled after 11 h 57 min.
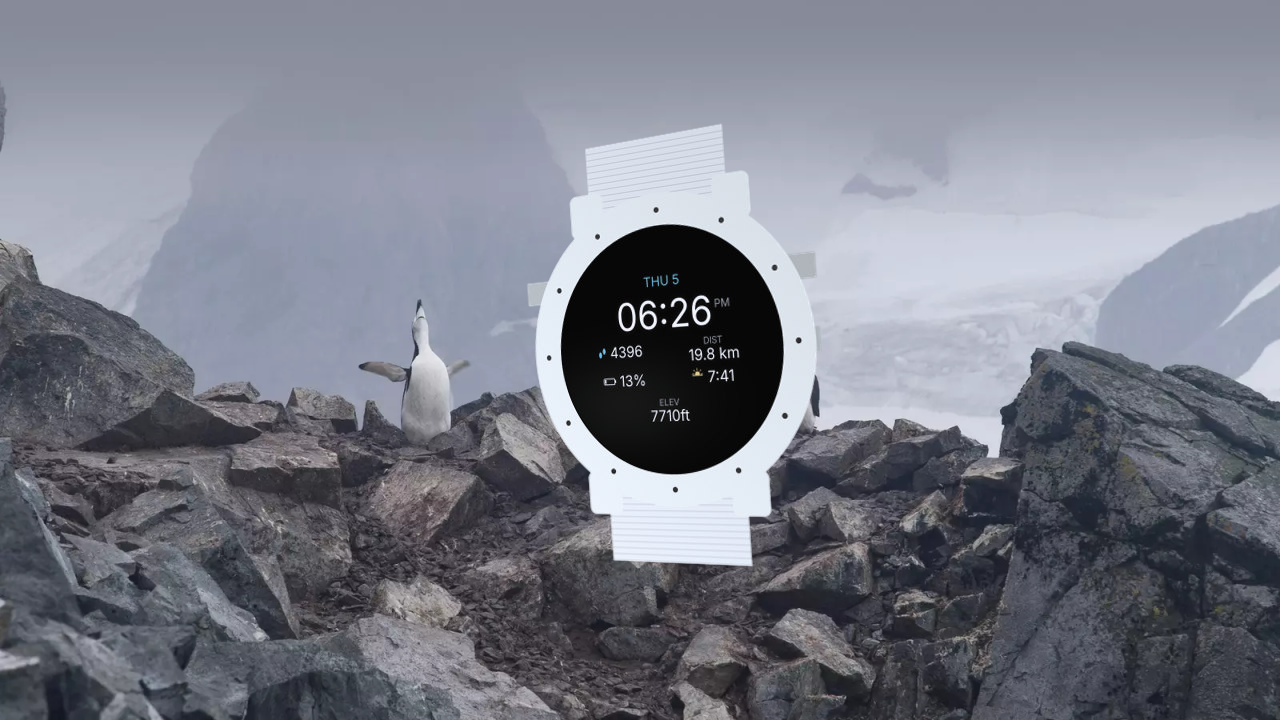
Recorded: 6 h 26 min
